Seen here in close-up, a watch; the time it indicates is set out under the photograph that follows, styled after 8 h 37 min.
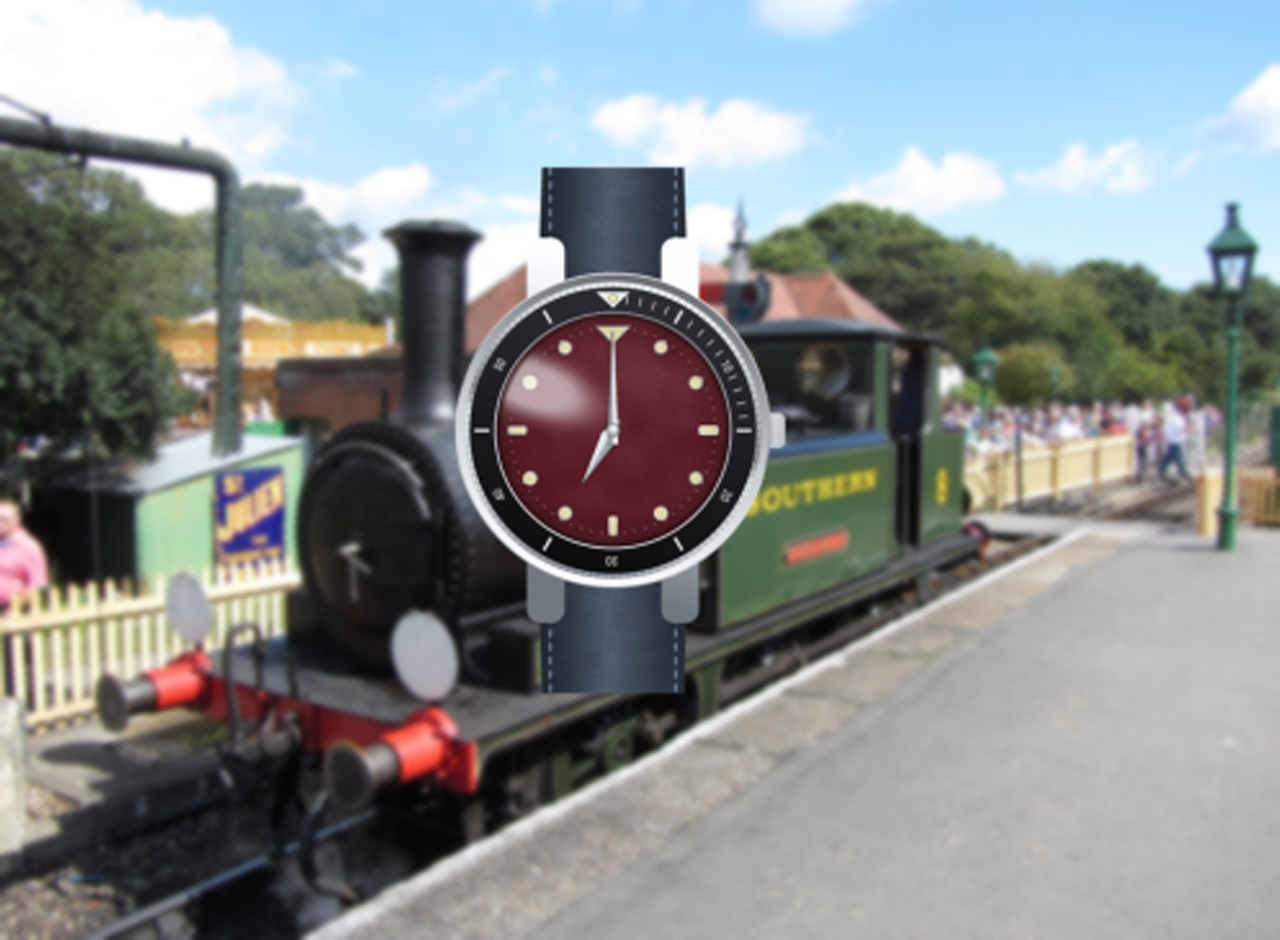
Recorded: 7 h 00 min
